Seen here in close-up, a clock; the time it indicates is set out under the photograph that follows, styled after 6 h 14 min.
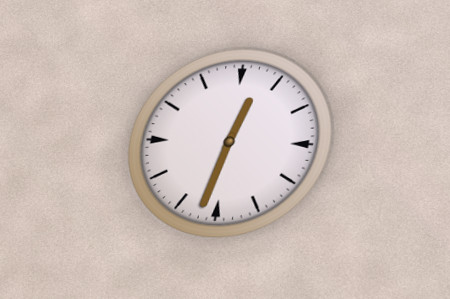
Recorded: 12 h 32 min
